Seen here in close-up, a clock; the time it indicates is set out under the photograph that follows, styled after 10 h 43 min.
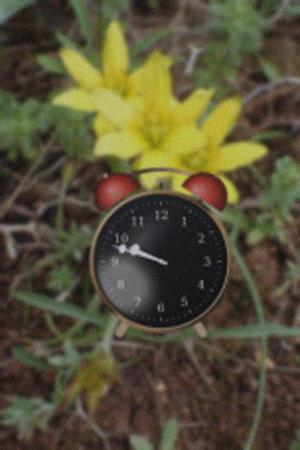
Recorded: 9 h 48 min
